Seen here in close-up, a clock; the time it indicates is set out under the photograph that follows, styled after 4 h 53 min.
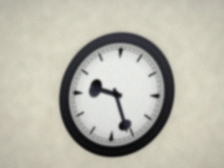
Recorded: 9 h 26 min
